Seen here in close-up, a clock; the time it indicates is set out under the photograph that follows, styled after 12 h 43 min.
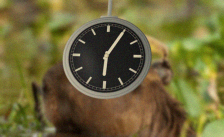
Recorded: 6 h 05 min
